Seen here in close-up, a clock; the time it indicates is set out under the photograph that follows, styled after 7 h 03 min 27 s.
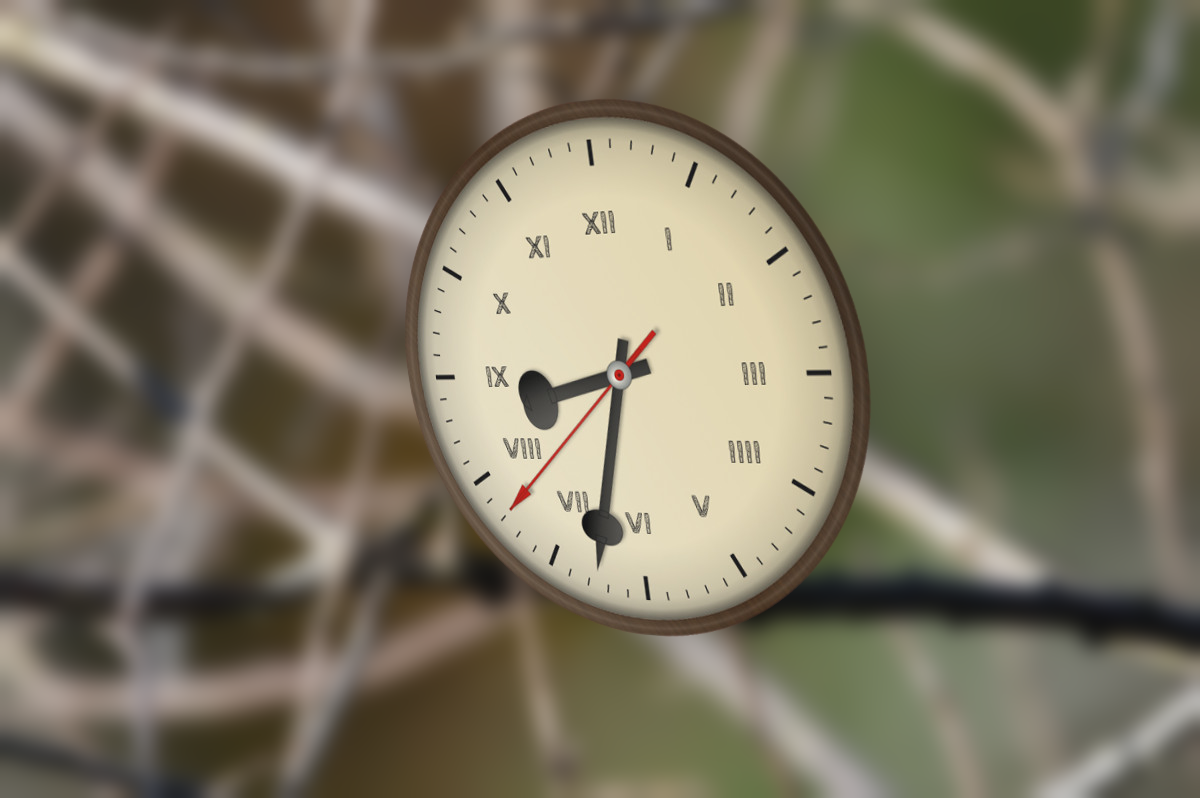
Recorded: 8 h 32 min 38 s
